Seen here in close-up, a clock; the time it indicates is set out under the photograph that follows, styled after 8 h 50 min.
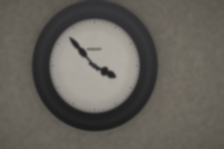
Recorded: 3 h 53 min
